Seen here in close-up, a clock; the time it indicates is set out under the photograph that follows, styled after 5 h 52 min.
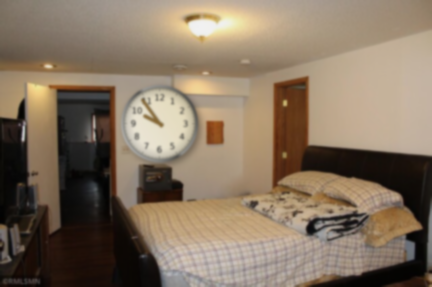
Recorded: 9 h 54 min
